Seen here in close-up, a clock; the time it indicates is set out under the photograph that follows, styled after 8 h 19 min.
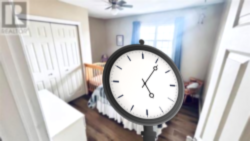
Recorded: 5 h 06 min
